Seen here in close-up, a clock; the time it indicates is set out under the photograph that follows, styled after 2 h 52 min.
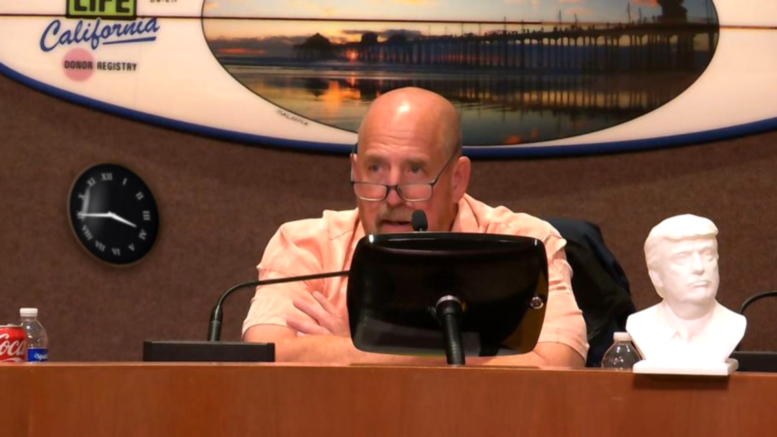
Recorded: 3 h 45 min
